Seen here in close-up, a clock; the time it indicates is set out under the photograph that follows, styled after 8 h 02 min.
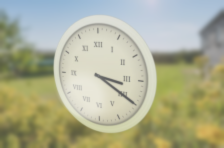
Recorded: 3 h 20 min
